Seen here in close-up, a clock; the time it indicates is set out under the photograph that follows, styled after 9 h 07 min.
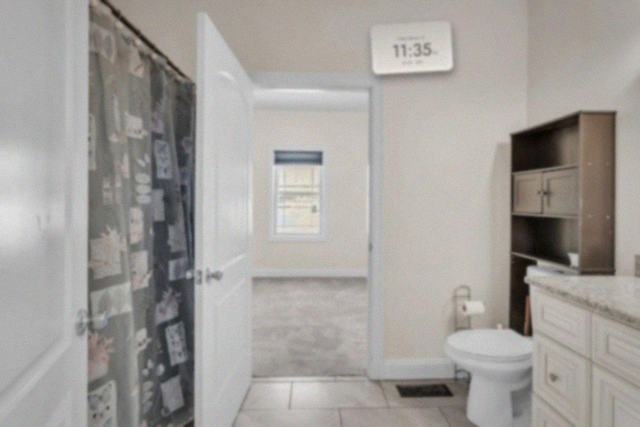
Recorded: 11 h 35 min
